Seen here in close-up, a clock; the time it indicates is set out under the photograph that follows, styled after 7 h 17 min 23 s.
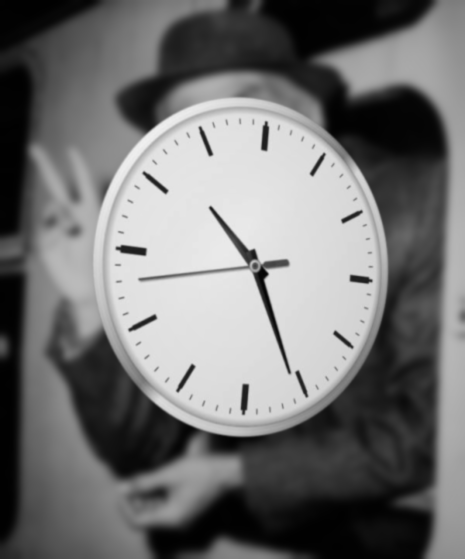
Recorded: 10 h 25 min 43 s
